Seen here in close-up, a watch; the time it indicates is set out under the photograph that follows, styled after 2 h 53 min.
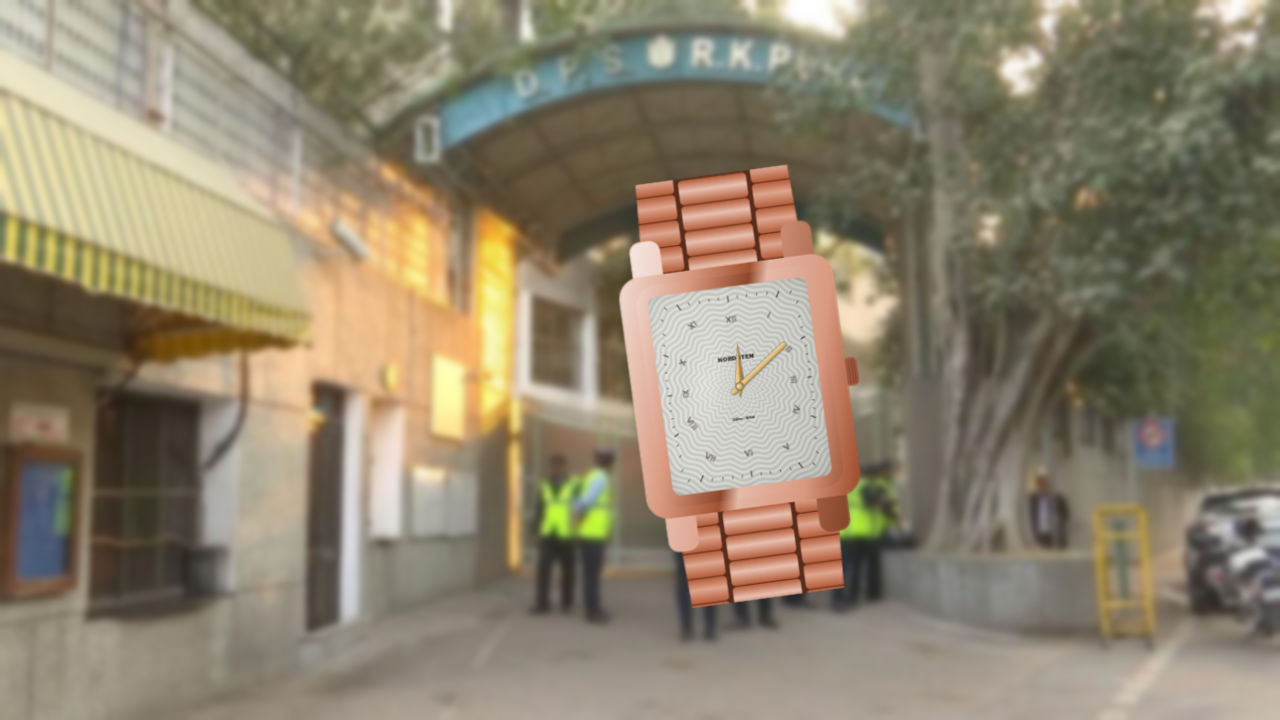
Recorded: 12 h 09 min
